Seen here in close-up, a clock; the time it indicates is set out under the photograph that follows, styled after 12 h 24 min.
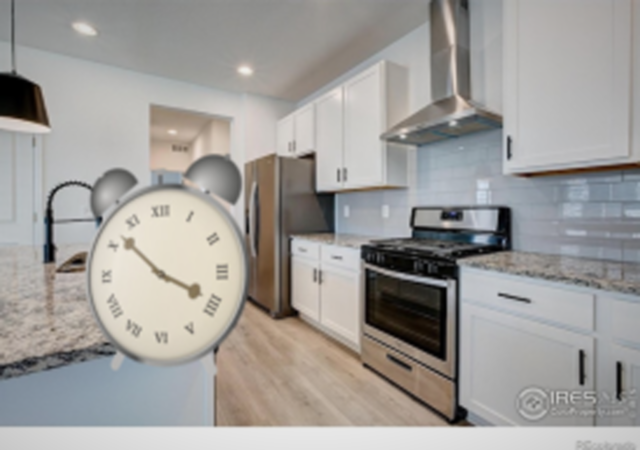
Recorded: 3 h 52 min
